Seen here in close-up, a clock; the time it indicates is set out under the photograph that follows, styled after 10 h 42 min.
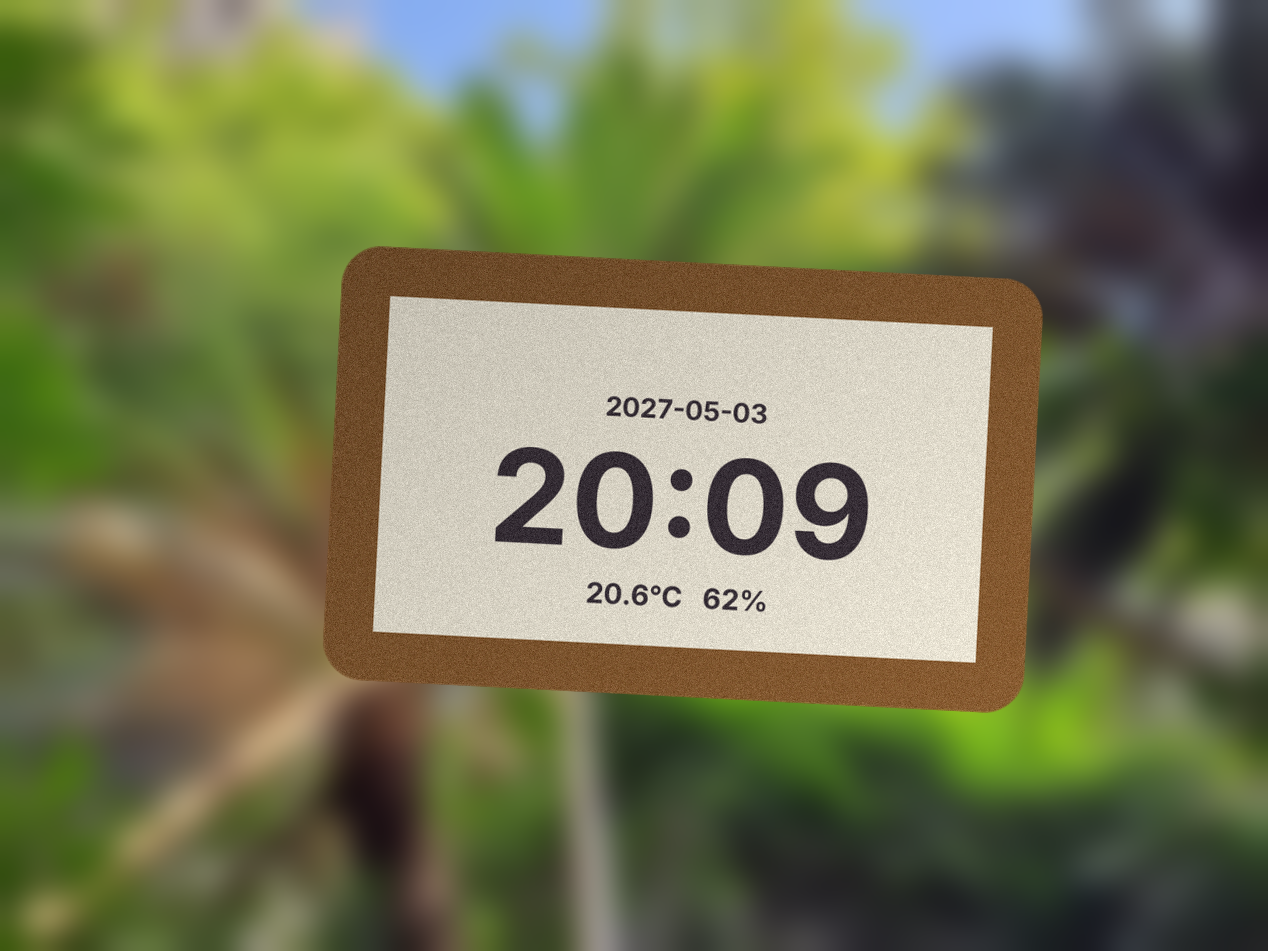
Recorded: 20 h 09 min
